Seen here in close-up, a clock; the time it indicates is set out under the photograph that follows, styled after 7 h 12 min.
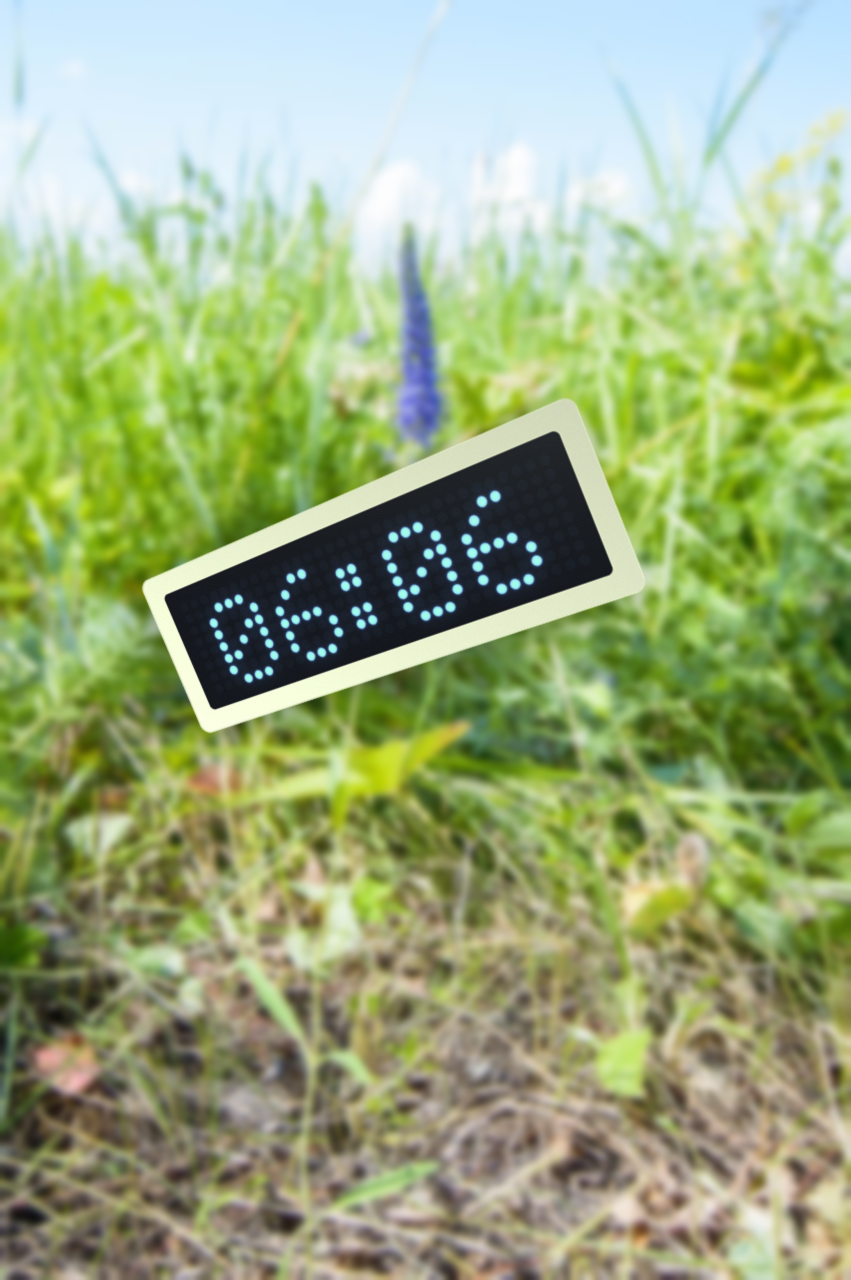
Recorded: 6 h 06 min
